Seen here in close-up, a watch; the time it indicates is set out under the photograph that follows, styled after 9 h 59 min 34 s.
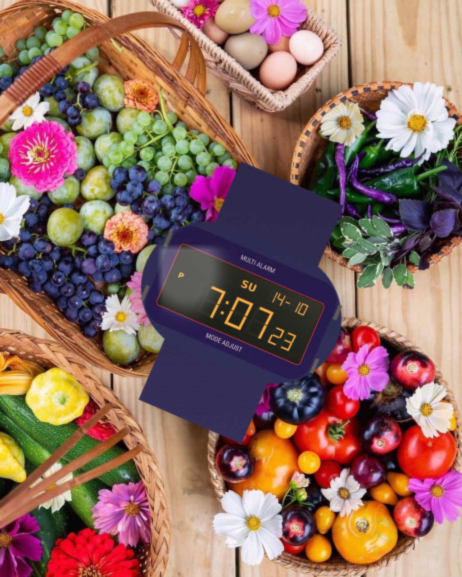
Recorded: 7 h 07 min 23 s
